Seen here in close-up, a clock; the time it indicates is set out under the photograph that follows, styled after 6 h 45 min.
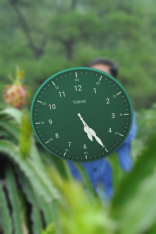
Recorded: 5 h 25 min
